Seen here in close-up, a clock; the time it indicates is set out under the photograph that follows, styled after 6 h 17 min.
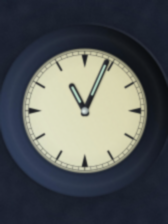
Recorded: 11 h 04 min
